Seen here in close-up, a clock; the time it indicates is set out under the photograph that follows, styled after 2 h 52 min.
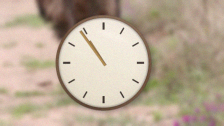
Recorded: 10 h 54 min
